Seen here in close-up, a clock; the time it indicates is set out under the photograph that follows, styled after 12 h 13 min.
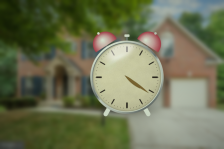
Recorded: 4 h 21 min
